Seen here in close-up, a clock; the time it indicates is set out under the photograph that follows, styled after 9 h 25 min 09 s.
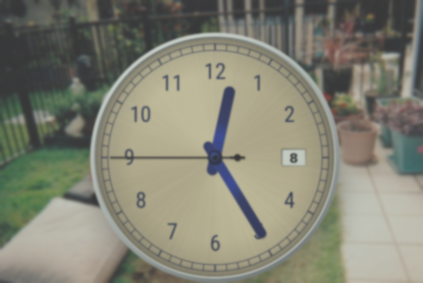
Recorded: 12 h 24 min 45 s
